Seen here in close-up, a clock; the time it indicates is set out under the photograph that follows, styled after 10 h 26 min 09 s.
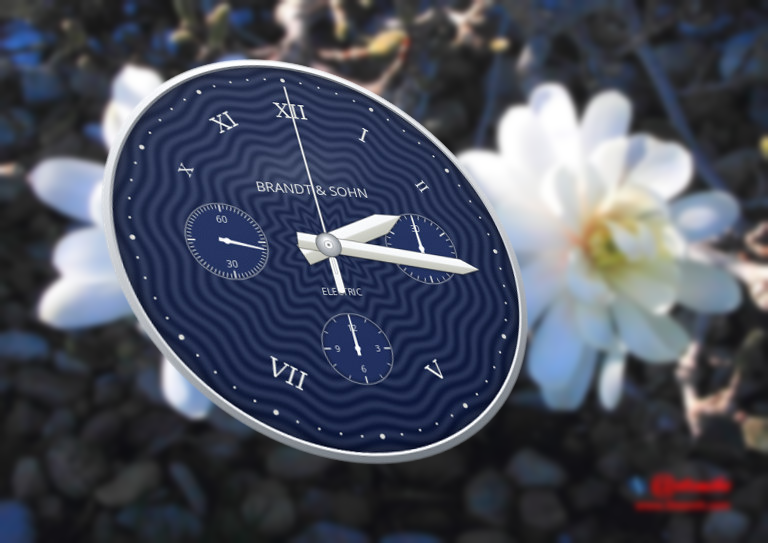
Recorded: 2 h 16 min 17 s
